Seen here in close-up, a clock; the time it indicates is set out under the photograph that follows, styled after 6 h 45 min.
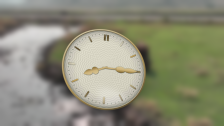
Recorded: 8 h 15 min
